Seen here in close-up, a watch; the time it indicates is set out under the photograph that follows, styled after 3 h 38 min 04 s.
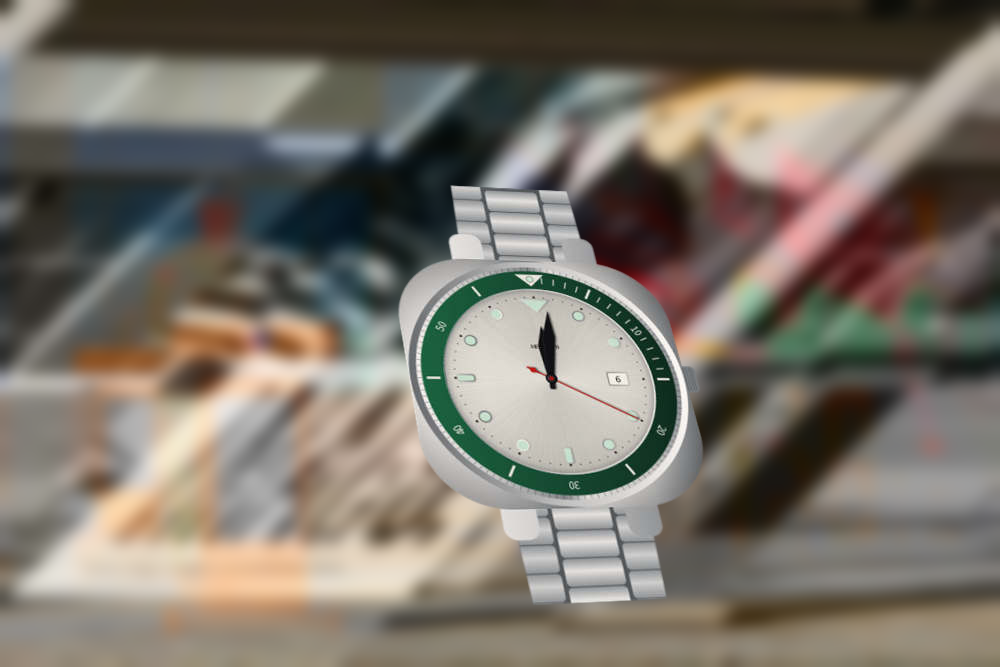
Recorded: 12 h 01 min 20 s
